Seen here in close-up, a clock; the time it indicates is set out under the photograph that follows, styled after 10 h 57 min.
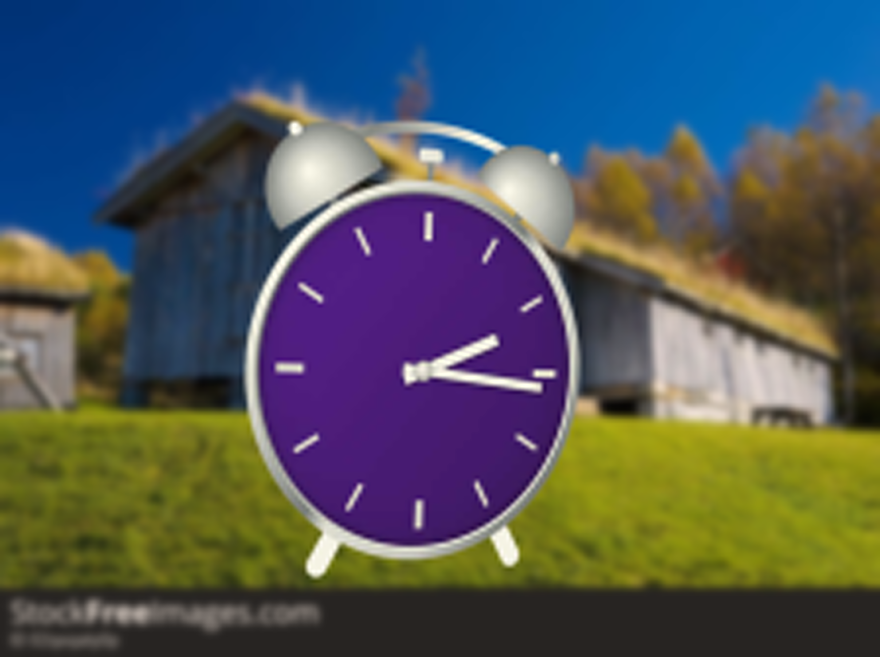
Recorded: 2 h 16 min
